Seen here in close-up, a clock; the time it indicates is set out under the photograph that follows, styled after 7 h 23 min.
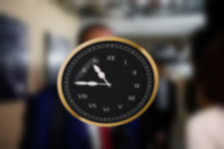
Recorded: 10 h 45 min
